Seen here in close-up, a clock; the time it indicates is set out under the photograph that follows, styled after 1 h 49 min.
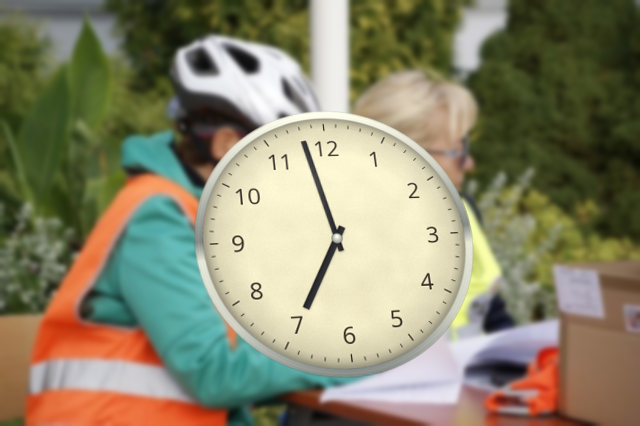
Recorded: 6 h 58 min
